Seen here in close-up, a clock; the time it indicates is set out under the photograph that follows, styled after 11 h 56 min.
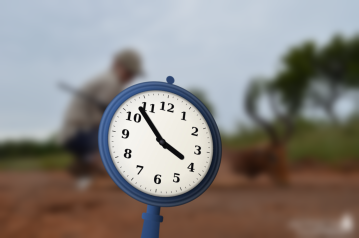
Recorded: 3 h 53 min
